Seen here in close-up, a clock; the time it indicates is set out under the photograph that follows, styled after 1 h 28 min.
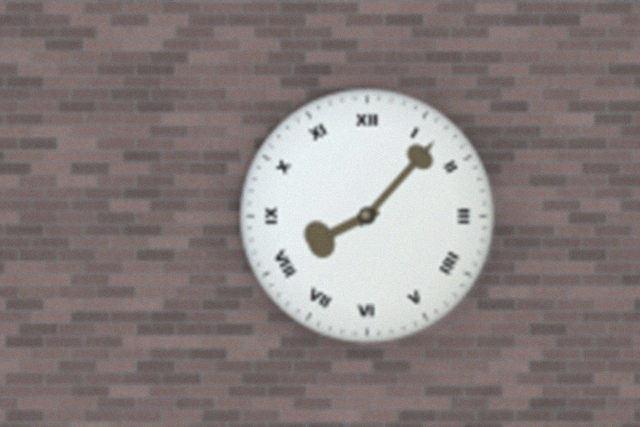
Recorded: 8 h 07 min
